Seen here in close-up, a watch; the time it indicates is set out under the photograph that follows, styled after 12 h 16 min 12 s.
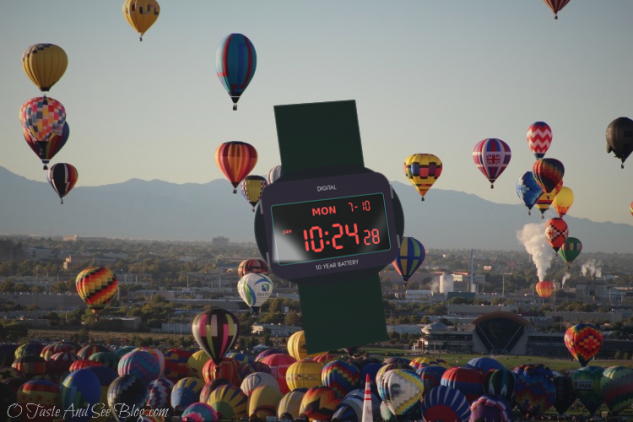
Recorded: 10 h 24 min 28 s
